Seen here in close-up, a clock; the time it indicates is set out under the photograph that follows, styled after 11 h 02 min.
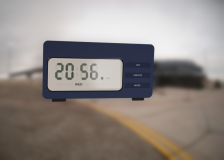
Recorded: 20 h 56 min
